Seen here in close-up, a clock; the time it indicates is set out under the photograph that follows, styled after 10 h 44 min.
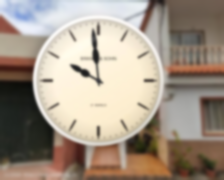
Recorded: 9 h 59 min
